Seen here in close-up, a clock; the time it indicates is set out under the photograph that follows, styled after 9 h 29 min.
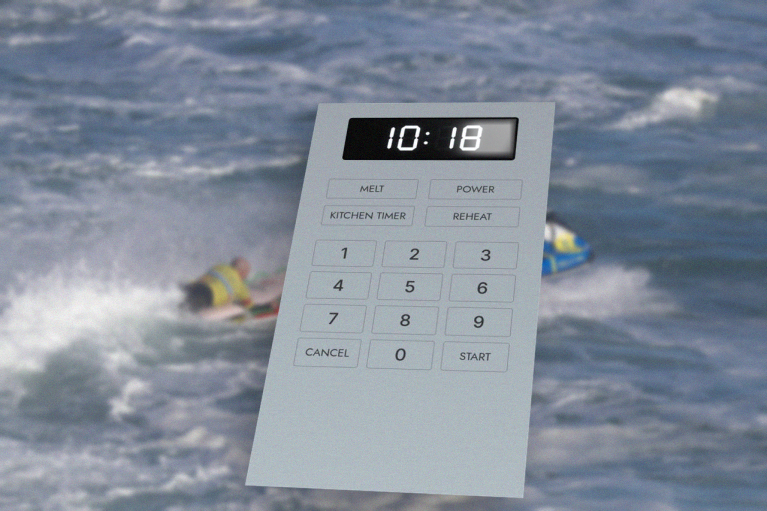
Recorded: 10 h 18 min
